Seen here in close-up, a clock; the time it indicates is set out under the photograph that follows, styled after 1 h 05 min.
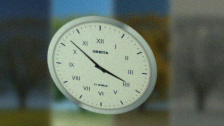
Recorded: 3 h 52 min
